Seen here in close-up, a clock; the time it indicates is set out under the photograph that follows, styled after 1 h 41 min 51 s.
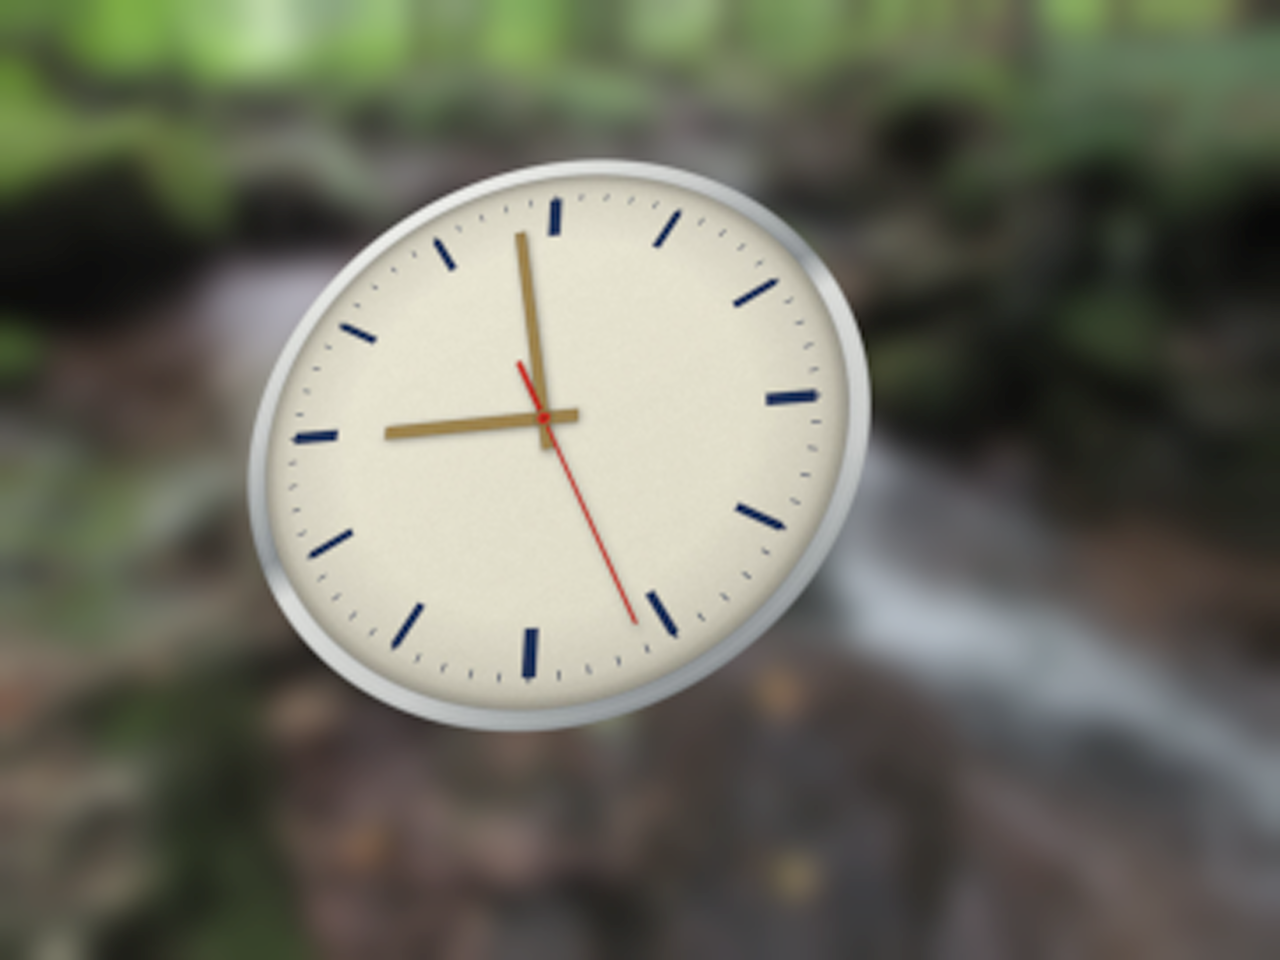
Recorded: 8 h 58 min 26 s
